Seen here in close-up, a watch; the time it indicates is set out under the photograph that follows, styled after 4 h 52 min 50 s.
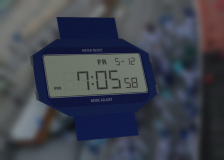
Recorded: 7 h 05 min 58 s
